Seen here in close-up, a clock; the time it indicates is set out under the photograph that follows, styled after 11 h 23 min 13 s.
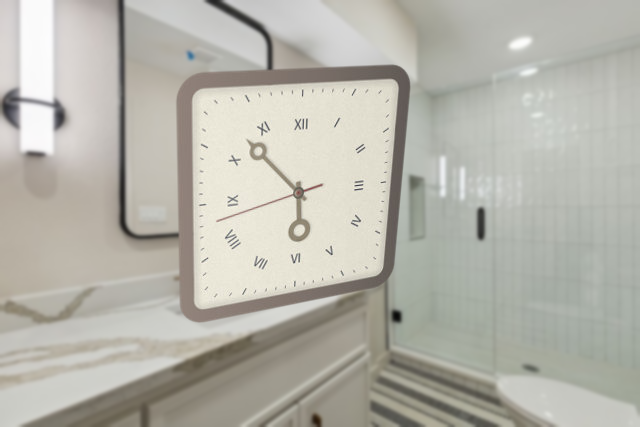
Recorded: 5 h 52 min 43 s
